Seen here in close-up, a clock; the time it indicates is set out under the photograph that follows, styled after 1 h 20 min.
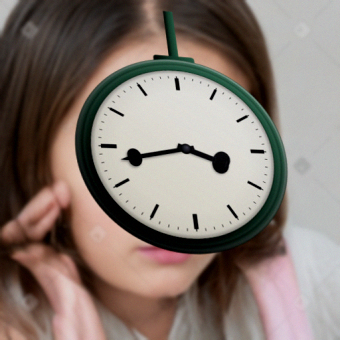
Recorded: 3 h 43 min
